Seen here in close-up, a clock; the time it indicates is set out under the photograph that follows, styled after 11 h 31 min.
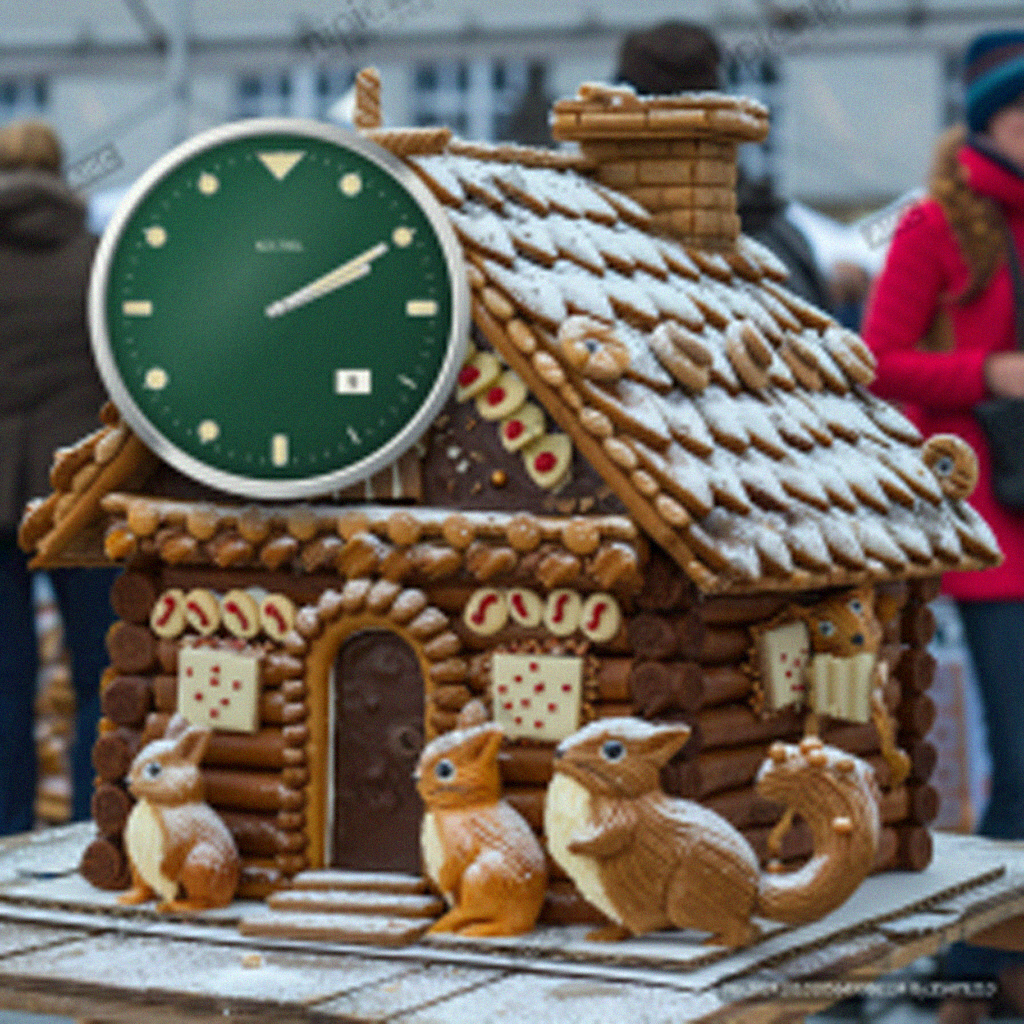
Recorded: 2 h 10 min
